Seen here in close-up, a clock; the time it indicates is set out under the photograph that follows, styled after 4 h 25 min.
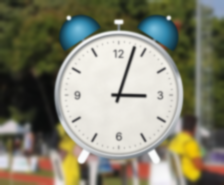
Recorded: 3 h 03 min
